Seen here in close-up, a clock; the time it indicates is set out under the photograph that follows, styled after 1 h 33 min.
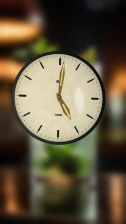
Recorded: 5 h 01 min
